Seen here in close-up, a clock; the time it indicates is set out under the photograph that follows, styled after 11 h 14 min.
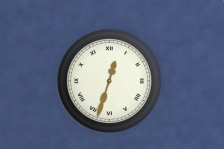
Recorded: 12 h 33 min
